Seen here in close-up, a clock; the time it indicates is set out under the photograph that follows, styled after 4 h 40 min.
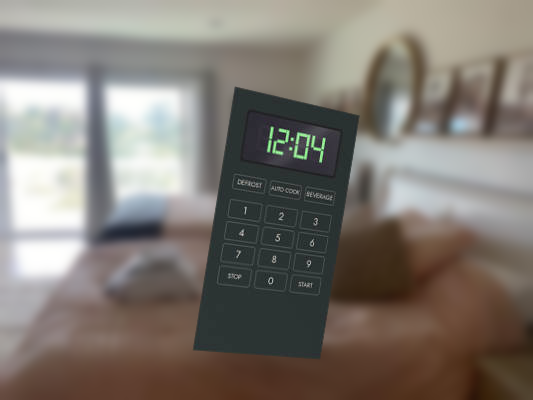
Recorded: 12 h 04 min
